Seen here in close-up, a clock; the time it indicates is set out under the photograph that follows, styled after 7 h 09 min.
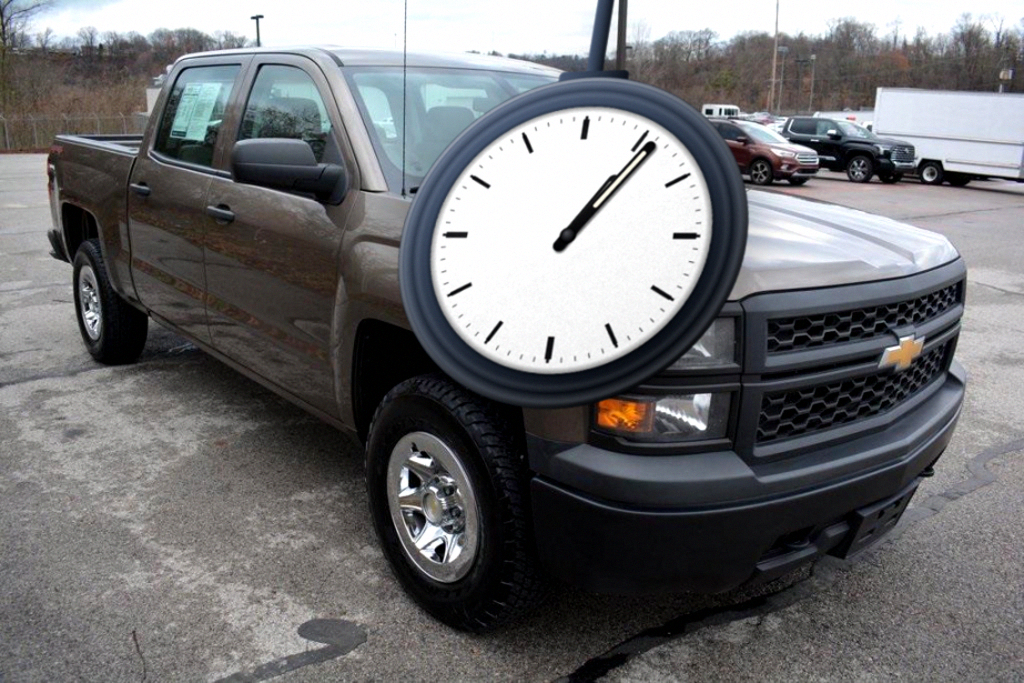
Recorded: 1 h 06 min
